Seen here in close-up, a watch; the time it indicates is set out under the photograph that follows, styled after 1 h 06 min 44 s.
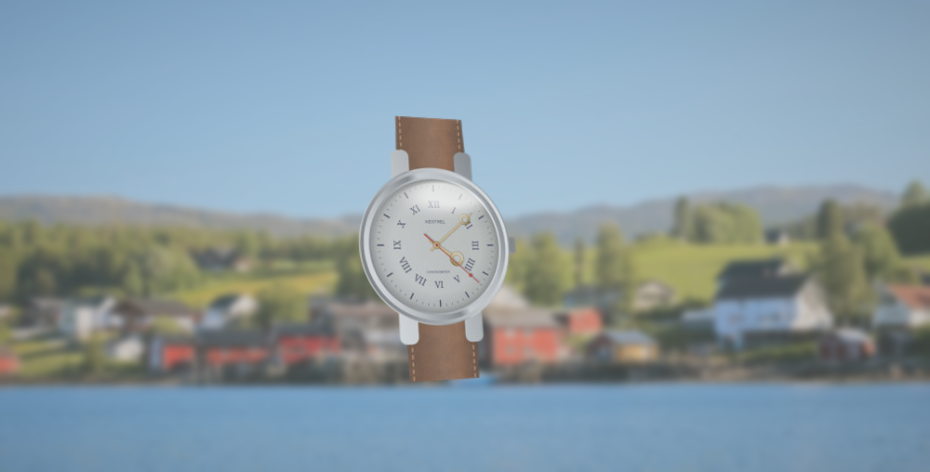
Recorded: 4 h 08 min 22 s
